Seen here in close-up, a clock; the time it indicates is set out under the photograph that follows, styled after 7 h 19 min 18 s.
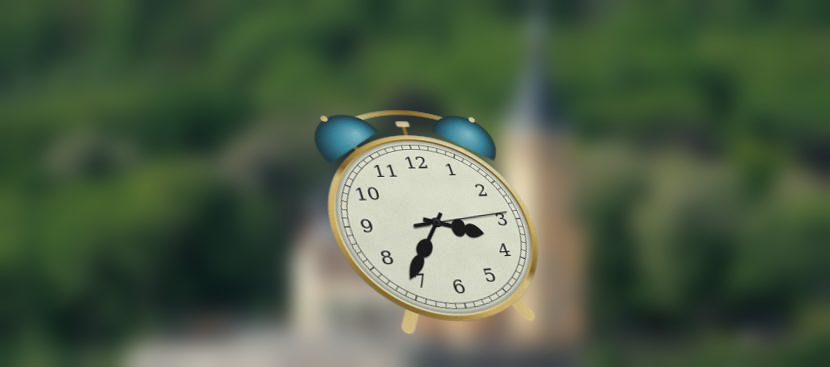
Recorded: 3 h 36 min 14 s
